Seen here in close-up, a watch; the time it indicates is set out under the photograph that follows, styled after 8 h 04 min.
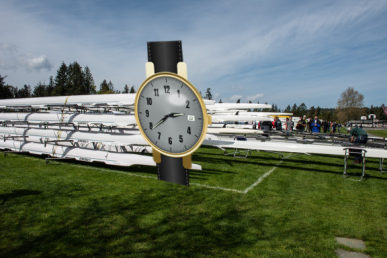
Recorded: 2 h 39 min
